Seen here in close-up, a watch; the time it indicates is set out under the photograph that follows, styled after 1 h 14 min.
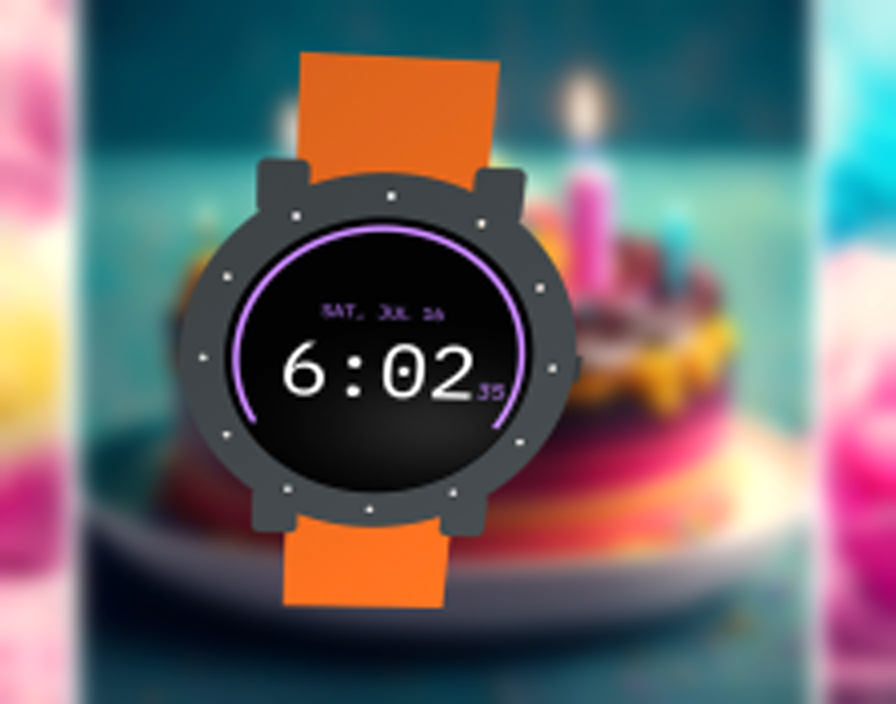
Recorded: 6 h 02 min
